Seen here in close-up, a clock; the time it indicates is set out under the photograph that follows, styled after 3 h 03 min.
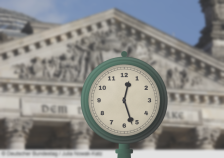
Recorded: 12 h 27 min
